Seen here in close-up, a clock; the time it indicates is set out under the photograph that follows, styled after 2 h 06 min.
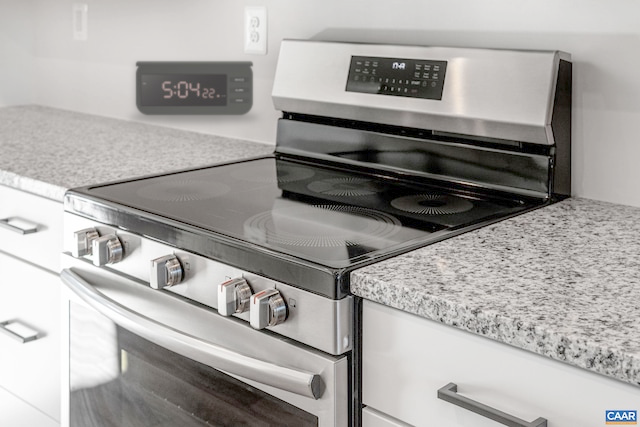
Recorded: 5 h 04 min
